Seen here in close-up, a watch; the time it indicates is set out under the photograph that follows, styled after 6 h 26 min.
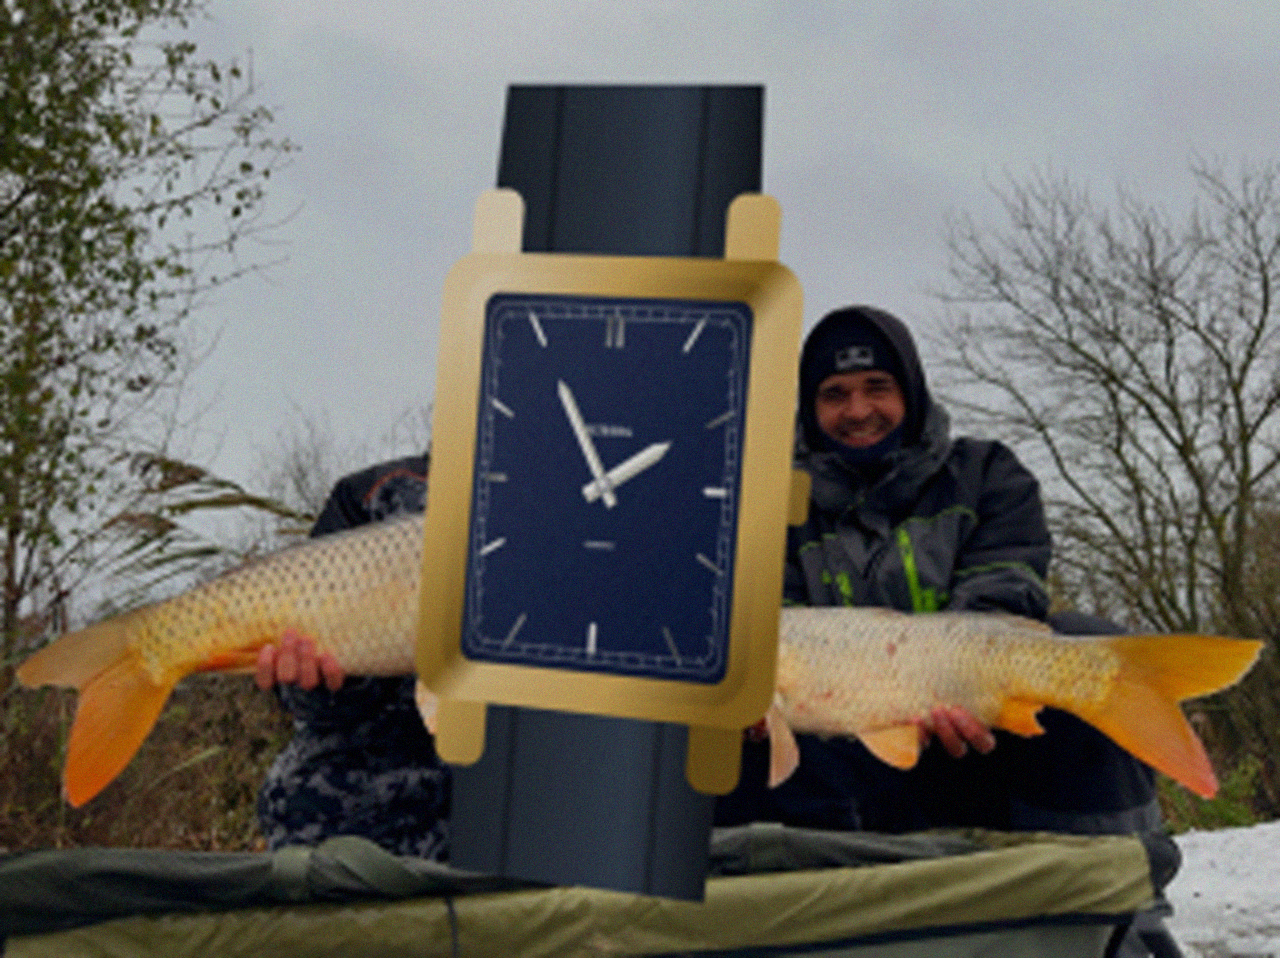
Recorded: 1 h 55 min
